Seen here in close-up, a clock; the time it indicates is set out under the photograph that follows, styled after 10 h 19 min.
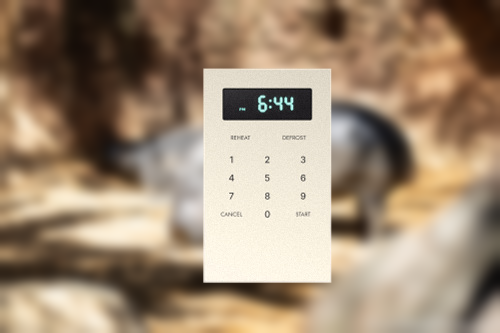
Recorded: 6 h 44 min
